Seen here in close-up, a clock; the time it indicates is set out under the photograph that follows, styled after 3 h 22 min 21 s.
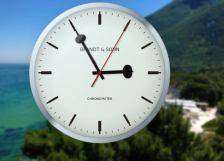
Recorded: 2 h 55 min 05 s
